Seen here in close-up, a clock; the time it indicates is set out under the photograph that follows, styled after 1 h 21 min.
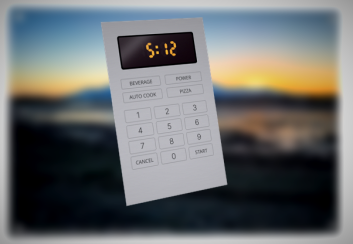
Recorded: 5 h 12 min
